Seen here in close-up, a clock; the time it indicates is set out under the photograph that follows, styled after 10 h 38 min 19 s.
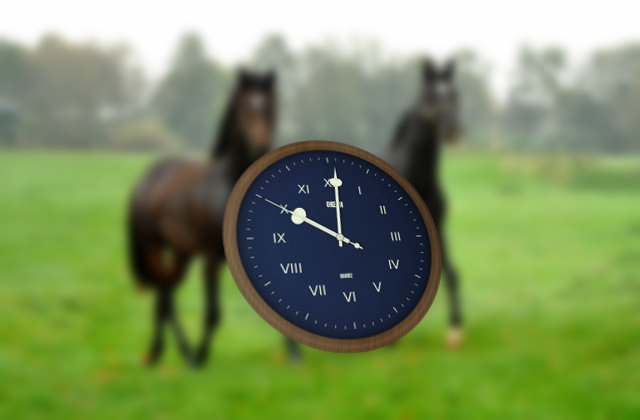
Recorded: 10 h 00 min 50 s
